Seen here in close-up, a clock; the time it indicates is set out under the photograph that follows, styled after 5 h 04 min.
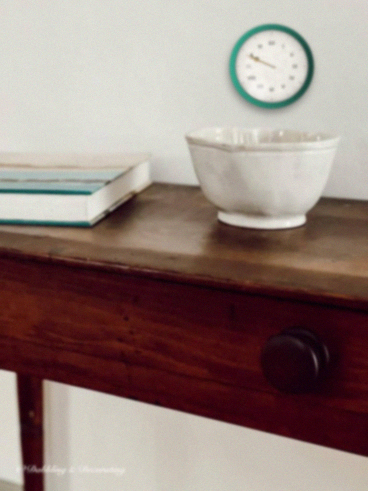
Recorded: 9 h 49 min
